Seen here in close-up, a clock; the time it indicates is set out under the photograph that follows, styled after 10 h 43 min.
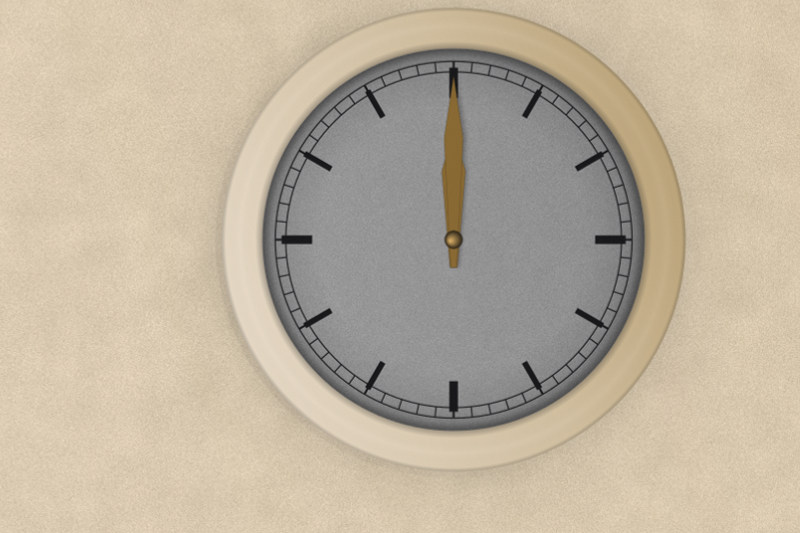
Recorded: 12 h 00 min
